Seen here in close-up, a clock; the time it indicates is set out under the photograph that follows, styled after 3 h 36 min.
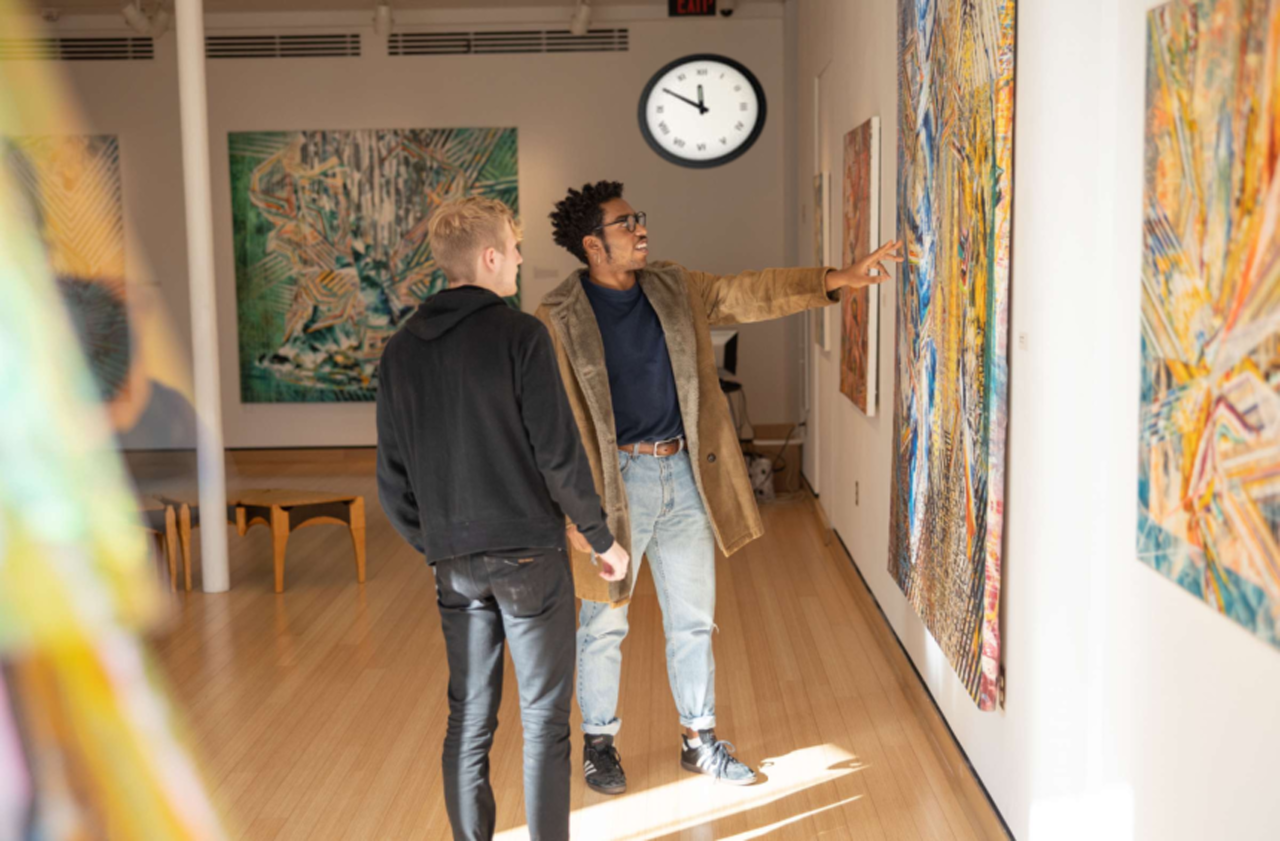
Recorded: 11 h 50 min
